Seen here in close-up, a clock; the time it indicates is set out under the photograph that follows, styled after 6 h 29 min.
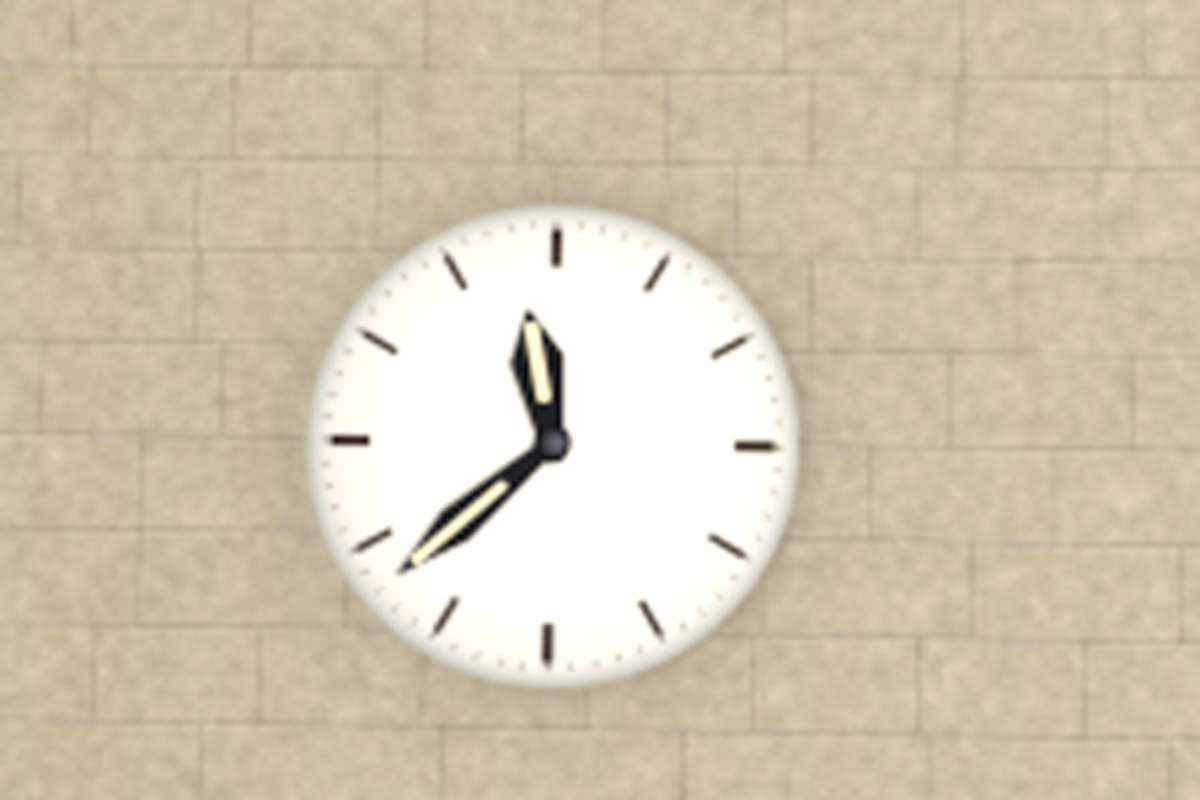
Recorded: 11 h 38 min
